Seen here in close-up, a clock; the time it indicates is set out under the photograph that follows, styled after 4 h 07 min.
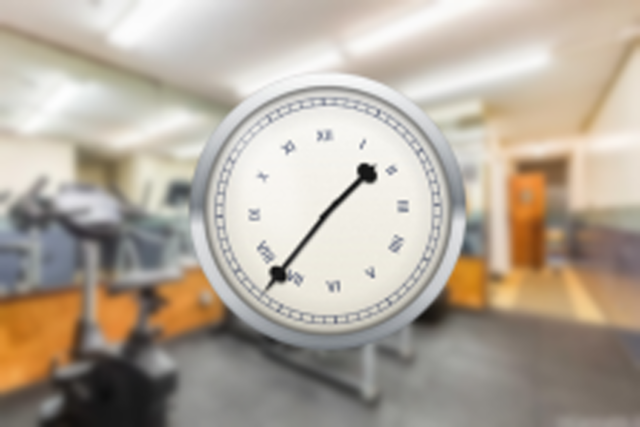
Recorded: 1 h 37 min
